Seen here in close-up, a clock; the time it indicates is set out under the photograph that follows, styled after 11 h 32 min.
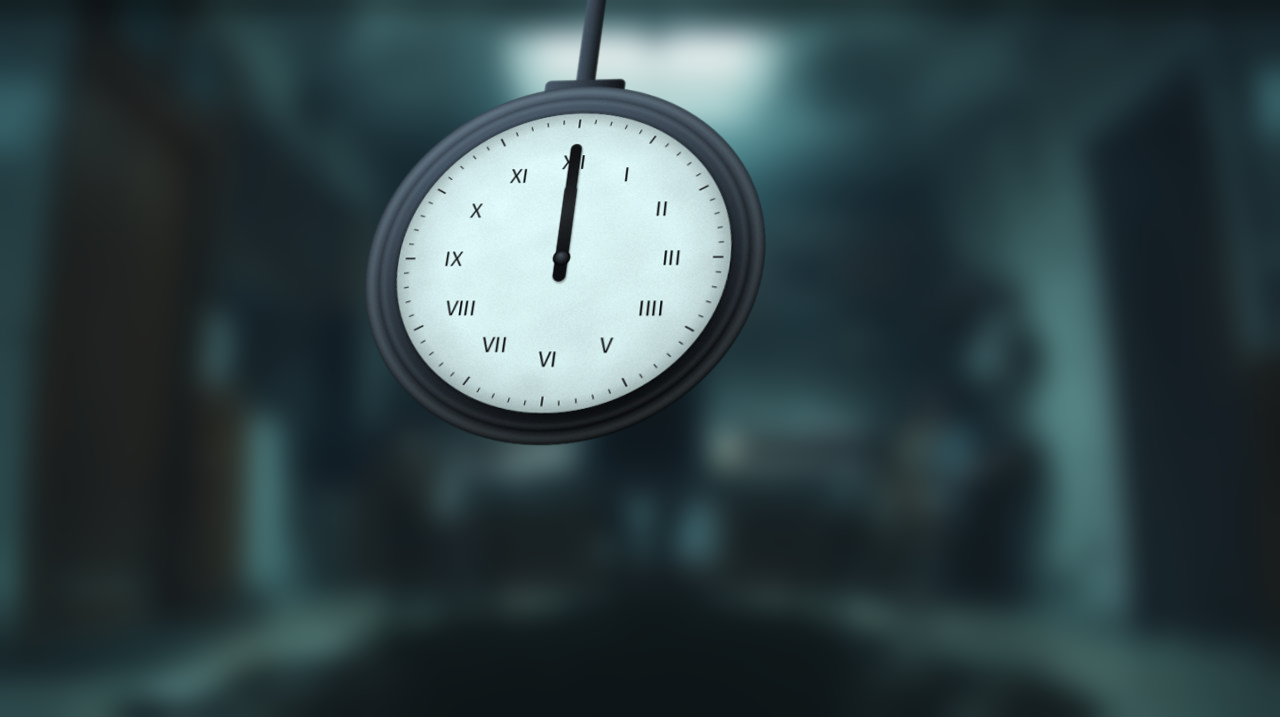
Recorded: 12 h 00 min
